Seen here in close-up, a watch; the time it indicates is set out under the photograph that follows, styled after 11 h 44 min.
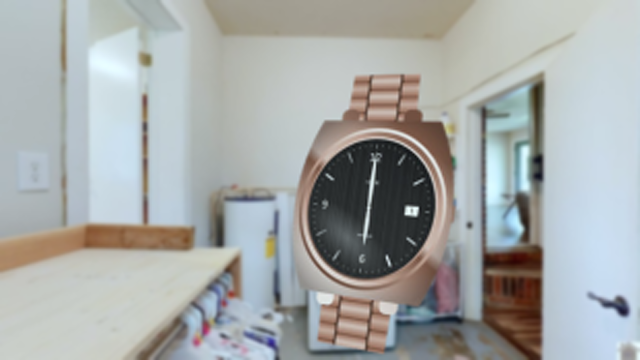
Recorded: 6 h 00 min
